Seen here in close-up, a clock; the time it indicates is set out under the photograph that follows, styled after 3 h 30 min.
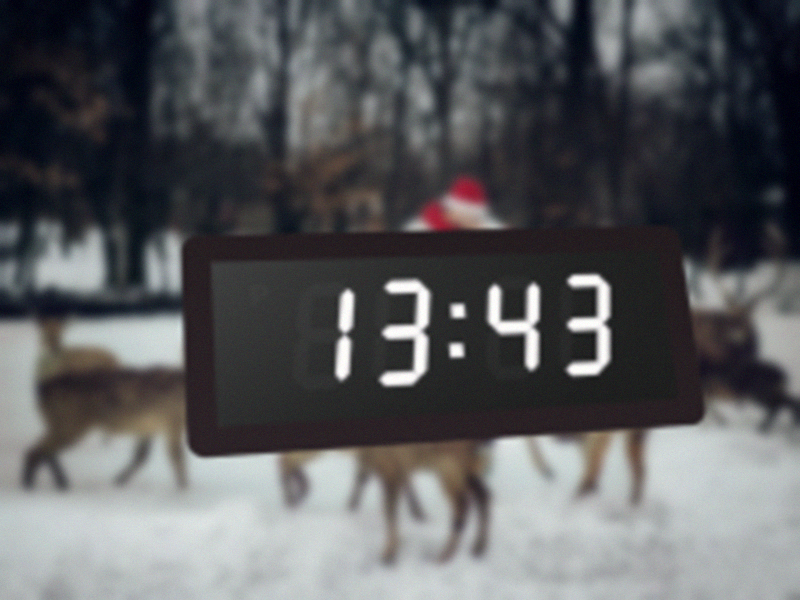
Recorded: 13 h 43 min
